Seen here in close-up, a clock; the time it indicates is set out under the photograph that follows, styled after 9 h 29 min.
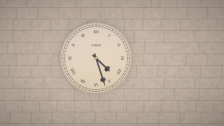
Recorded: 4 h 27 min
